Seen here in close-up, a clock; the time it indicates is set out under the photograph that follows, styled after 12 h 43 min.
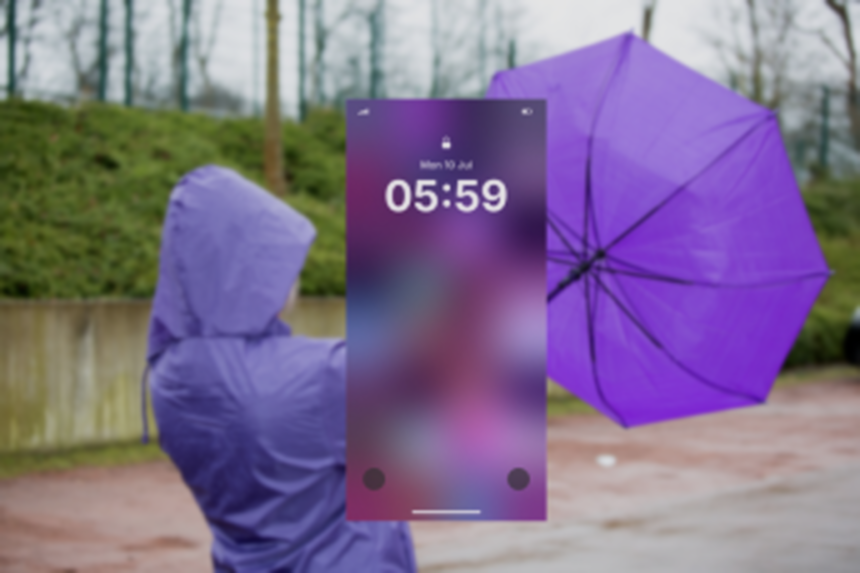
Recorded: 5 h 59 min
